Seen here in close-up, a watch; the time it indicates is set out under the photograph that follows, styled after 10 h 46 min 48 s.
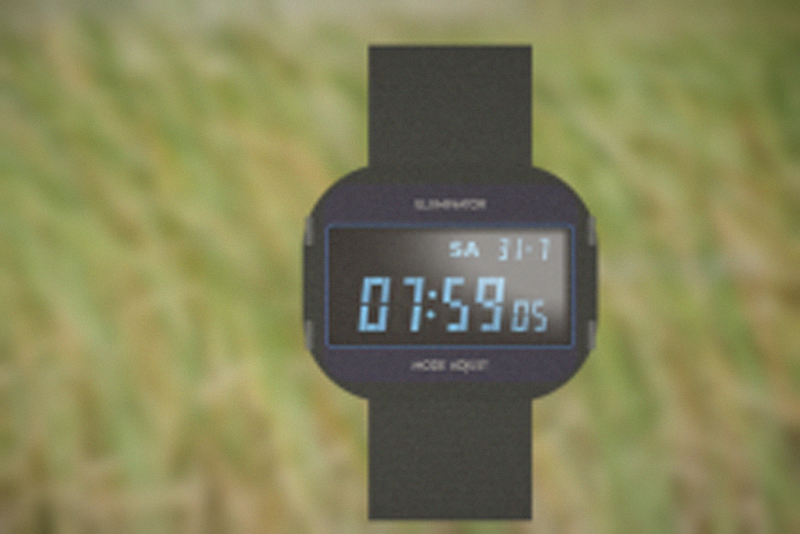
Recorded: 7 h 59 min 05 s
